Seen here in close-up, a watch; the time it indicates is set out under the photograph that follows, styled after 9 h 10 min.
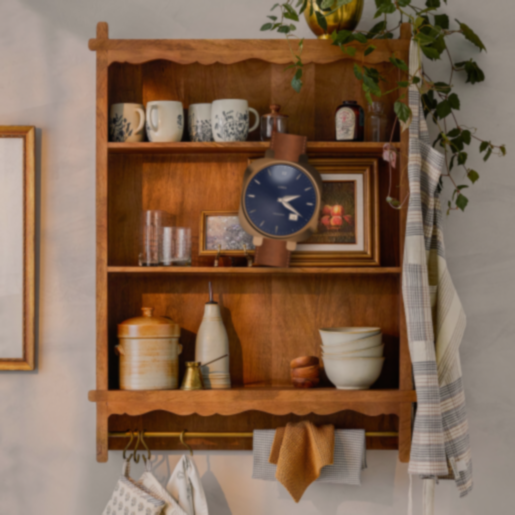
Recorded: 2 h 20 min
